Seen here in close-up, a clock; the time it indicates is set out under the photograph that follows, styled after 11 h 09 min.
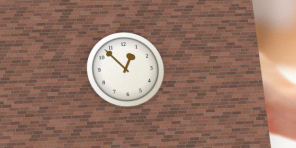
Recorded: 12 h 53 min
